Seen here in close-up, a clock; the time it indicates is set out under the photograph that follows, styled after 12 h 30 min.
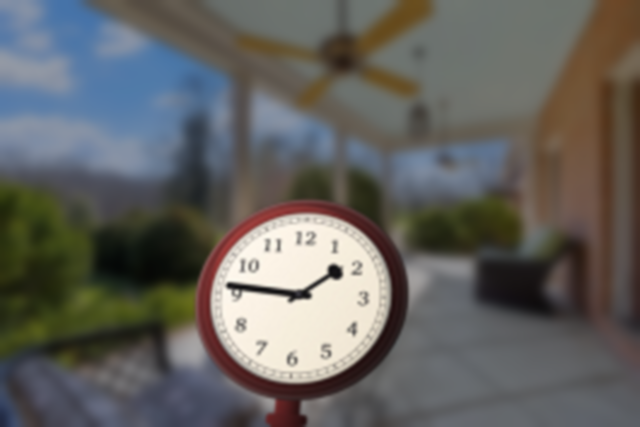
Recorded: 1 h 46 min
